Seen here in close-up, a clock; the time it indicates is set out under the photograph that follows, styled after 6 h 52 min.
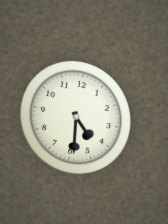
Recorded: 4 h 29 min
